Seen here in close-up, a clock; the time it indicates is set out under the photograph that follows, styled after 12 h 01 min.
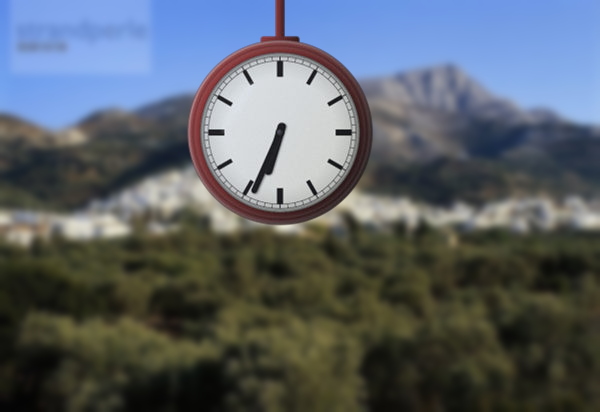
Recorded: 6 h 34 min
